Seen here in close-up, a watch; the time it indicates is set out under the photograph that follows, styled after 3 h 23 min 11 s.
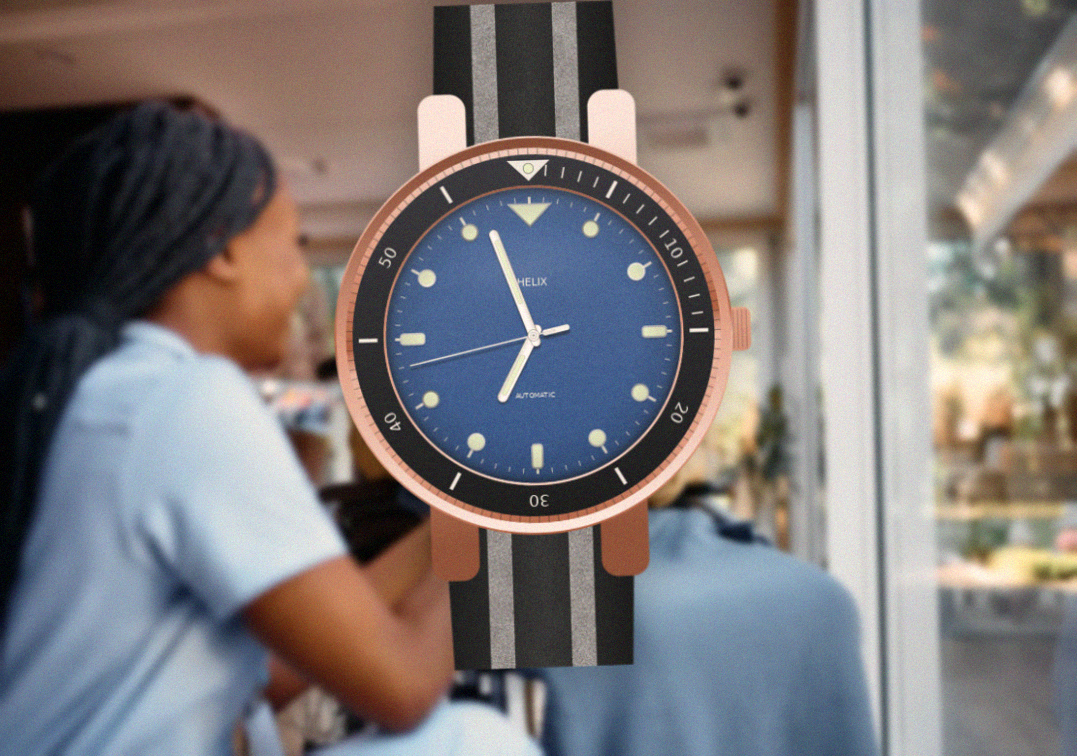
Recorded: 6 h 56 min 43 s
